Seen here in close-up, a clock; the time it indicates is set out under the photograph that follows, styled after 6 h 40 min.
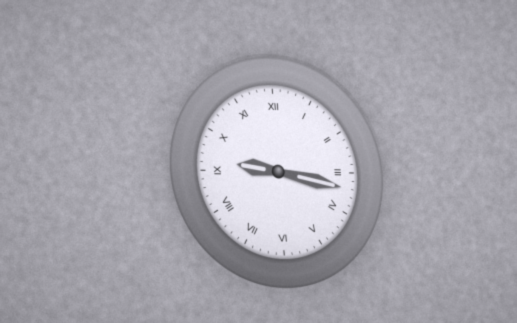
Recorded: 9 h 17 min
